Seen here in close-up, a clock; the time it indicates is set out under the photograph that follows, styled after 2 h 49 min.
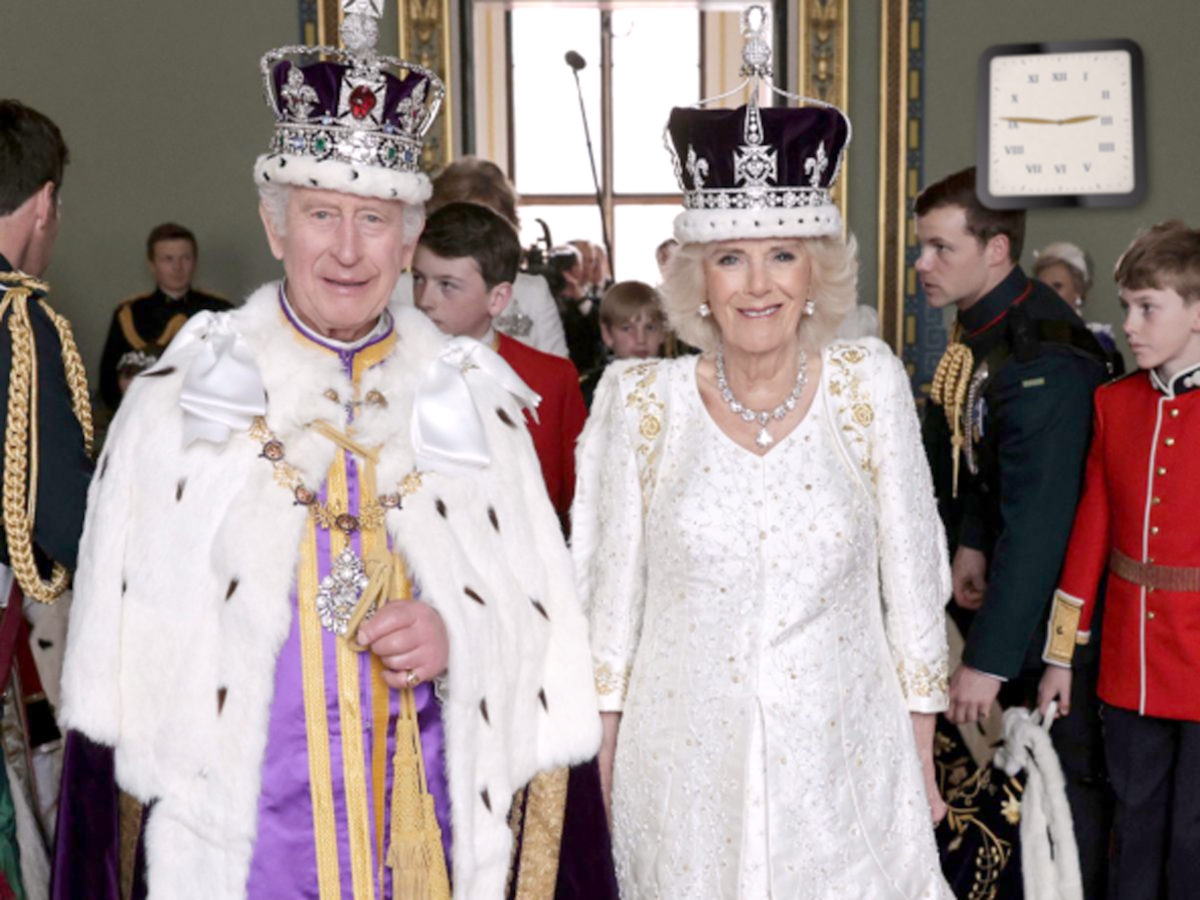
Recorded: 2 h 46 min
